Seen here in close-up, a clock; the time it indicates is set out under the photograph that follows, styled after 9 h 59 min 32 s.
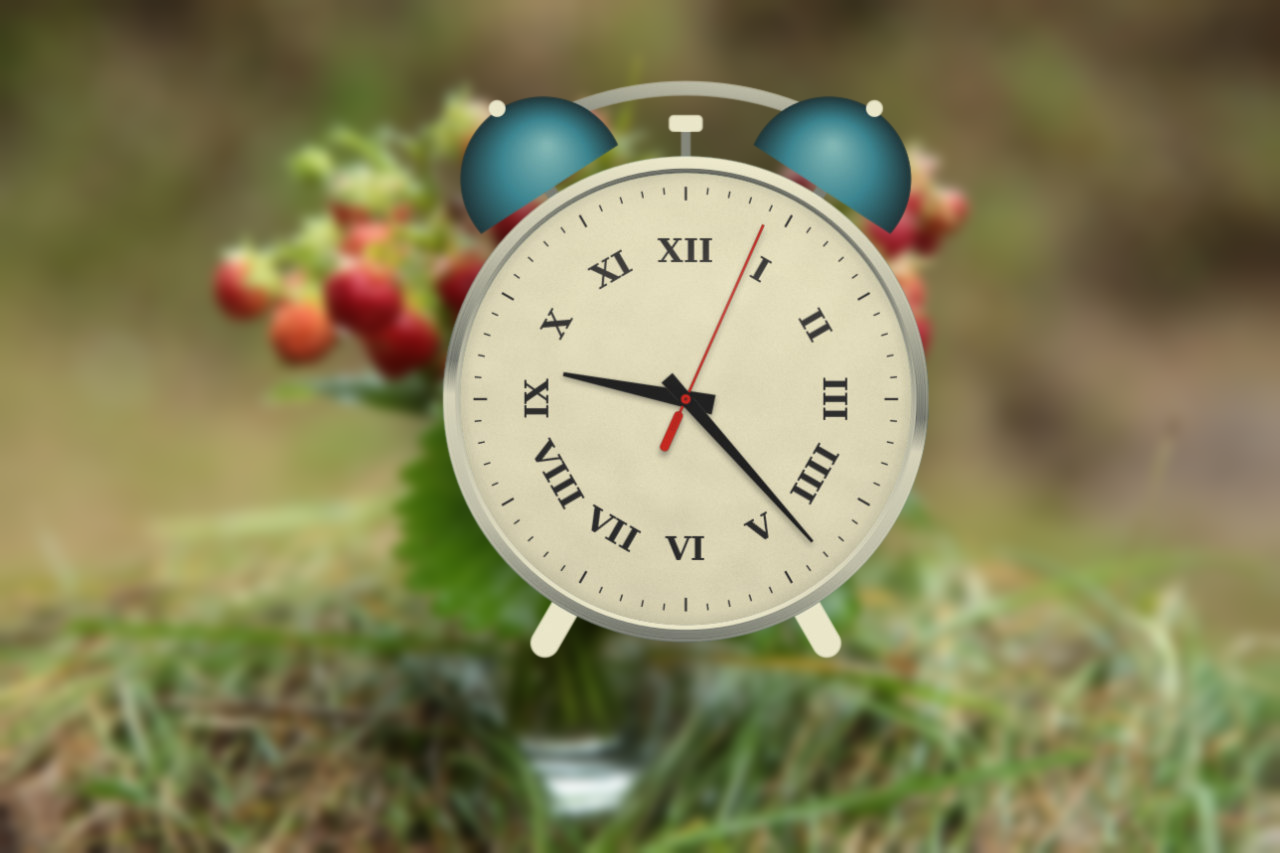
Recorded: 9 h 23 min 04 s
